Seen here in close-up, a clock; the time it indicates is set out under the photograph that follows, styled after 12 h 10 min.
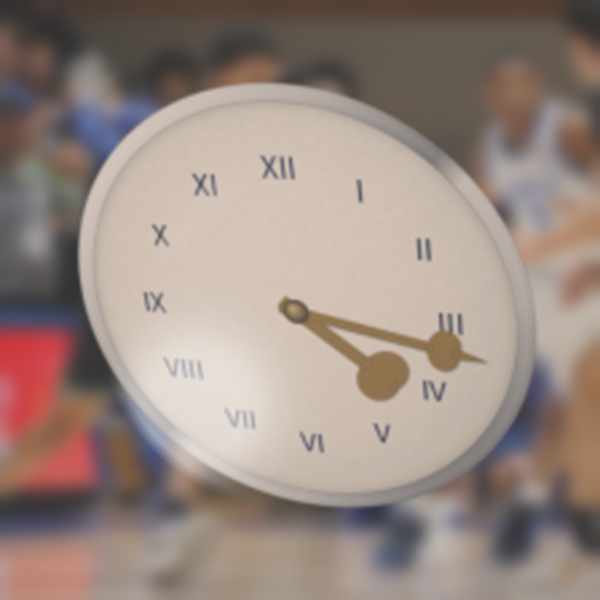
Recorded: 4 h 17 min
